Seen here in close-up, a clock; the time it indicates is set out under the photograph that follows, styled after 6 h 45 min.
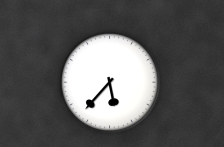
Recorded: 5 h 37 min
